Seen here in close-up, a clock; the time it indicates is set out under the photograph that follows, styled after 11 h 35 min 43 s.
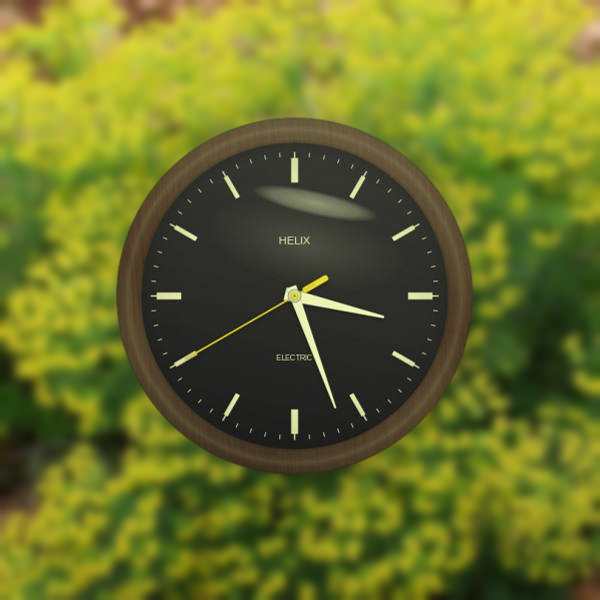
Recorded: 3 h 26 min 40 s
